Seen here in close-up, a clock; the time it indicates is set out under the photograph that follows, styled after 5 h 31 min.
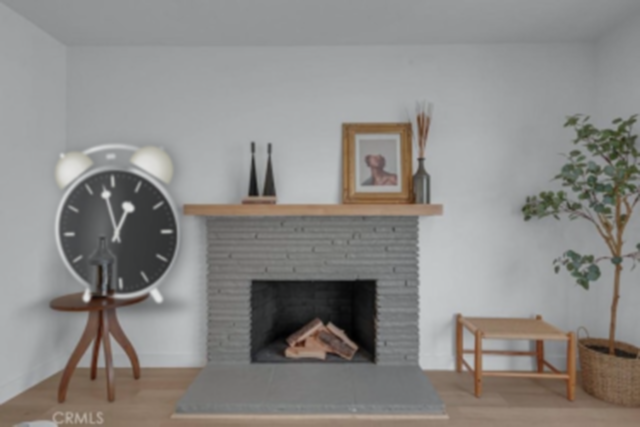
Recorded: 12 h 58 min
